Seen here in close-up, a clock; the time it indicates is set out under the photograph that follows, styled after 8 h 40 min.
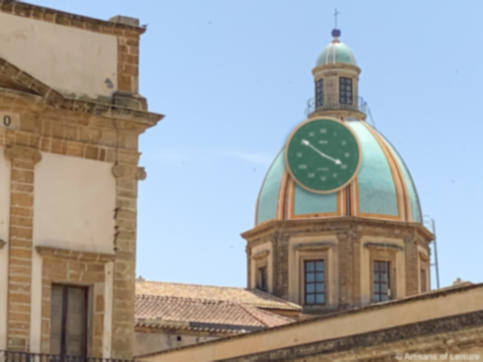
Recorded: 3 h 51 min
